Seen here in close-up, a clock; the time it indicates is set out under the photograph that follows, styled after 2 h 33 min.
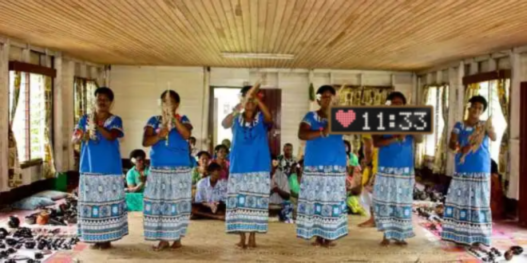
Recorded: 11 h 33 min
